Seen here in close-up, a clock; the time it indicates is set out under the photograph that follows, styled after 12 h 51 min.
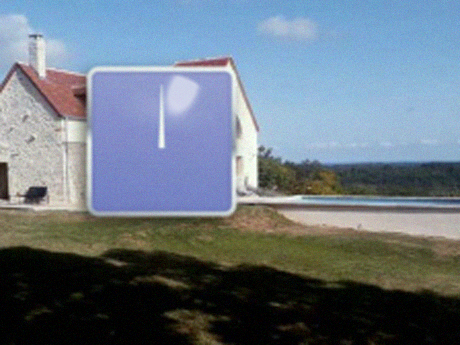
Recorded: 12 h 00 min
